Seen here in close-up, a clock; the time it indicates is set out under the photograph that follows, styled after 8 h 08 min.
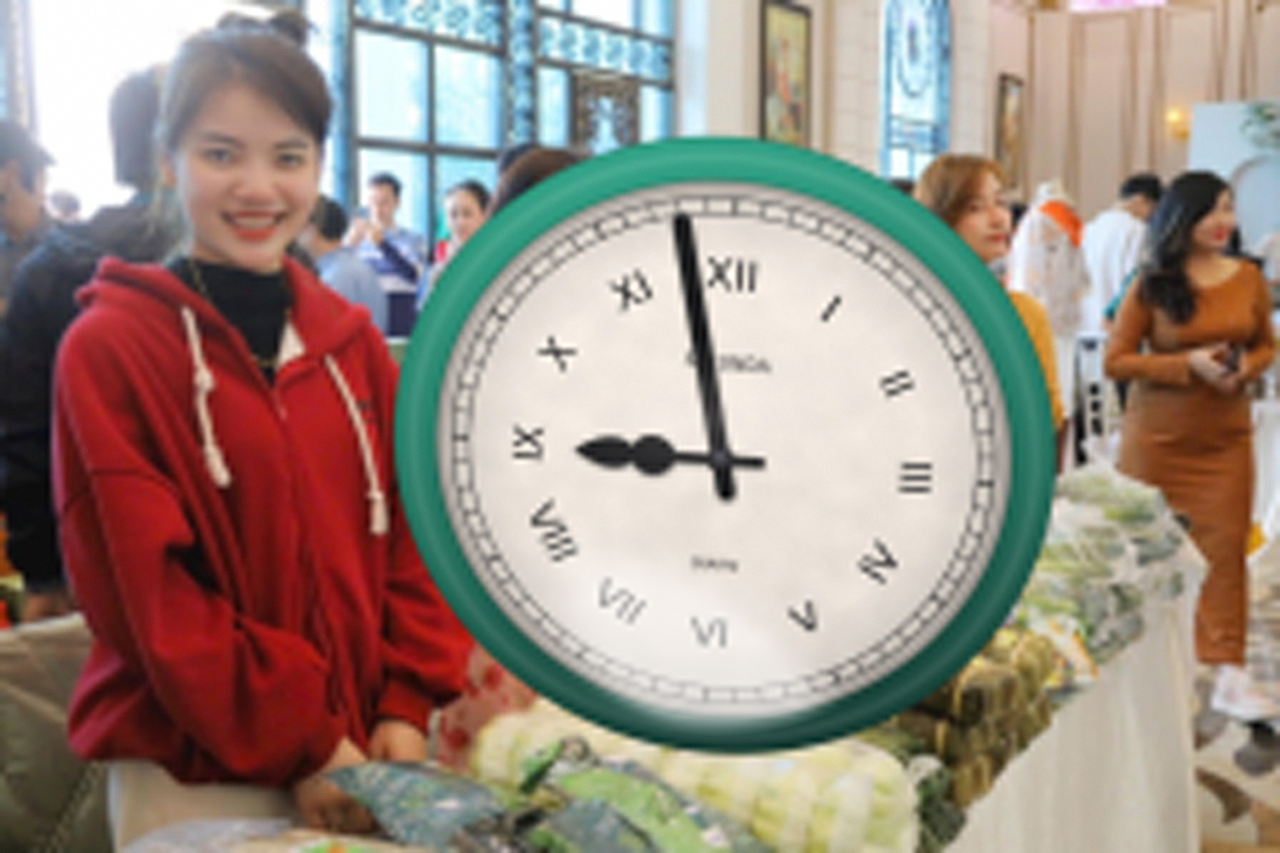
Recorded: 8 h 58 min
